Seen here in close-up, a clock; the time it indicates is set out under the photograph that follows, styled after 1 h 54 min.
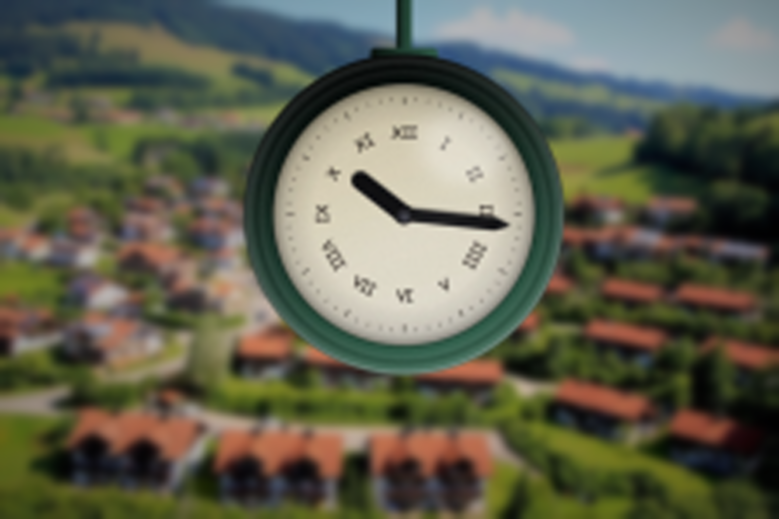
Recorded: 10 h 16 min
